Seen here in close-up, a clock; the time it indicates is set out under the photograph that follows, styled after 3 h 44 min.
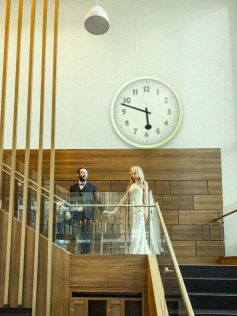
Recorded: 5 h 48 min
